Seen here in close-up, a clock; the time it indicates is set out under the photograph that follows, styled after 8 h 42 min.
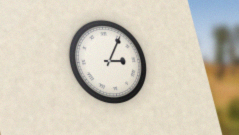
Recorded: 3 h 06 min
